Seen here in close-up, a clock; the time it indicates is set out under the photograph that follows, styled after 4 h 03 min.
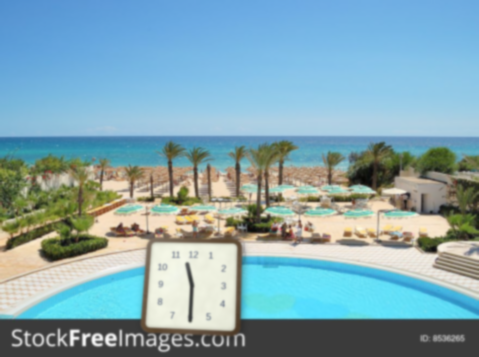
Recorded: 11 h 30 min
